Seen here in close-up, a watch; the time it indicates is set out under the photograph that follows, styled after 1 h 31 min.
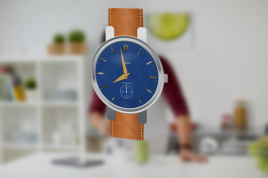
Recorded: 7 h 58 min
